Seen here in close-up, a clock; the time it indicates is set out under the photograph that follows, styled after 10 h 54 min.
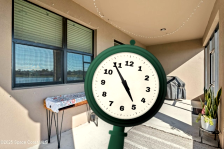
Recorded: 4 h 54 min
